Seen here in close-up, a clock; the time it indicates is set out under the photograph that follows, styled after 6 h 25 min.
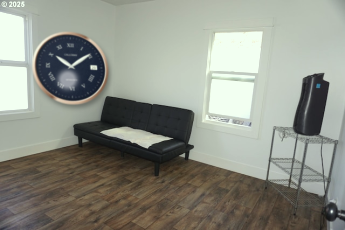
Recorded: 10 h 09 min
